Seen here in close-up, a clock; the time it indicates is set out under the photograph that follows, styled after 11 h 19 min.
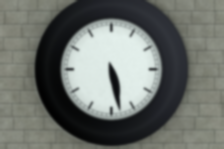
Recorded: 5 h 28 min
